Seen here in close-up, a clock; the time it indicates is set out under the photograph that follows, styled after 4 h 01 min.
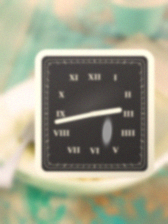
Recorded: 2 h 43 min
